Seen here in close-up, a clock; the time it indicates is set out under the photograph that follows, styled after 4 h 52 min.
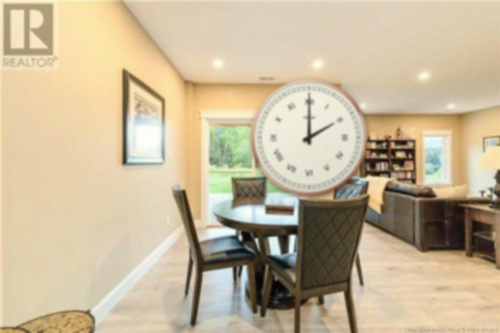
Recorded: 2 h 00 min
